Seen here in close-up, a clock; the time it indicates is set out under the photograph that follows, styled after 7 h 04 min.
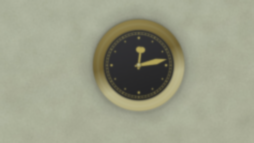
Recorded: 12 h 13 min
